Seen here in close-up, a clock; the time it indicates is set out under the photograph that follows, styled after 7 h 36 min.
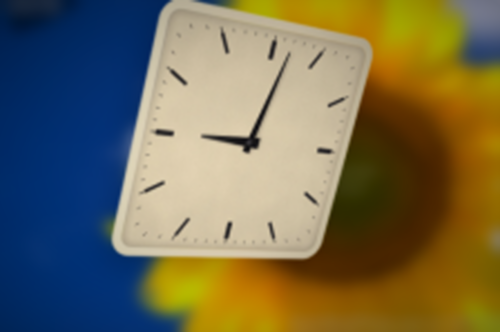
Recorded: 9 h 02 min
